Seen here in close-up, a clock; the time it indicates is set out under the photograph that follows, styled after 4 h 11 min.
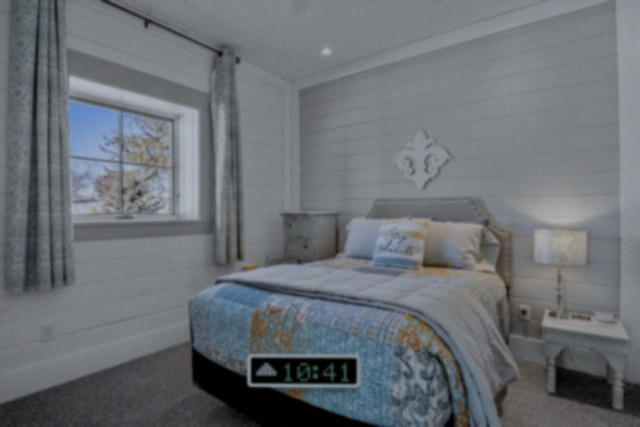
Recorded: 10 h 41 min
